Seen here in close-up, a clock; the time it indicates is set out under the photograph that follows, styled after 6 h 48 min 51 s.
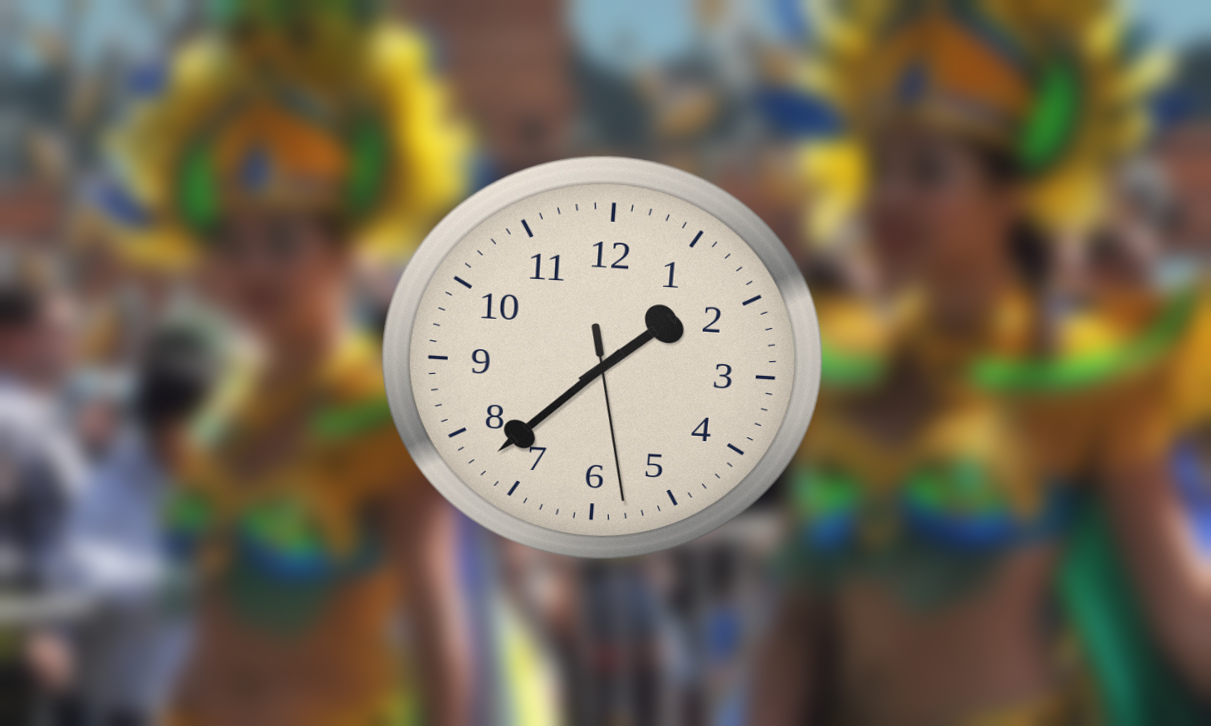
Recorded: 1 h 37 min 28 s
